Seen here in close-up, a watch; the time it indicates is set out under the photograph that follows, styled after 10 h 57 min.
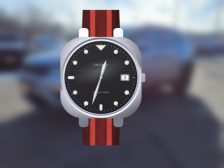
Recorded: 12 h 33 min
